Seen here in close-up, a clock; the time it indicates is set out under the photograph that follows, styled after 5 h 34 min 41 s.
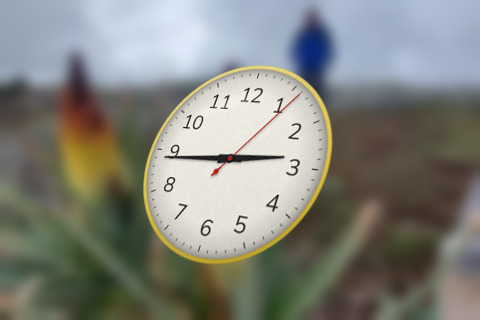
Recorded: 2 h 44 min 06 s
